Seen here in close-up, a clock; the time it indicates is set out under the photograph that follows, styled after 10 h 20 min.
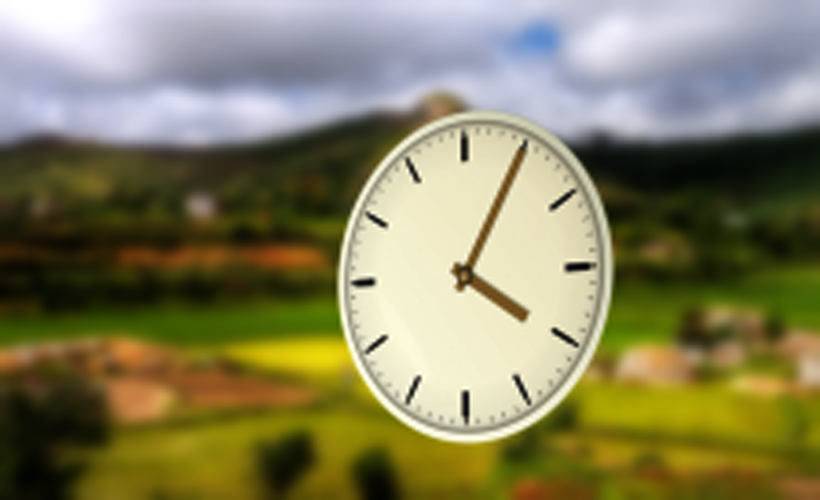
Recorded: 4 h 05 min
